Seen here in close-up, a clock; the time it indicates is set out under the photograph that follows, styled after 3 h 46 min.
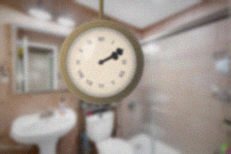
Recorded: 2 h 10 min
